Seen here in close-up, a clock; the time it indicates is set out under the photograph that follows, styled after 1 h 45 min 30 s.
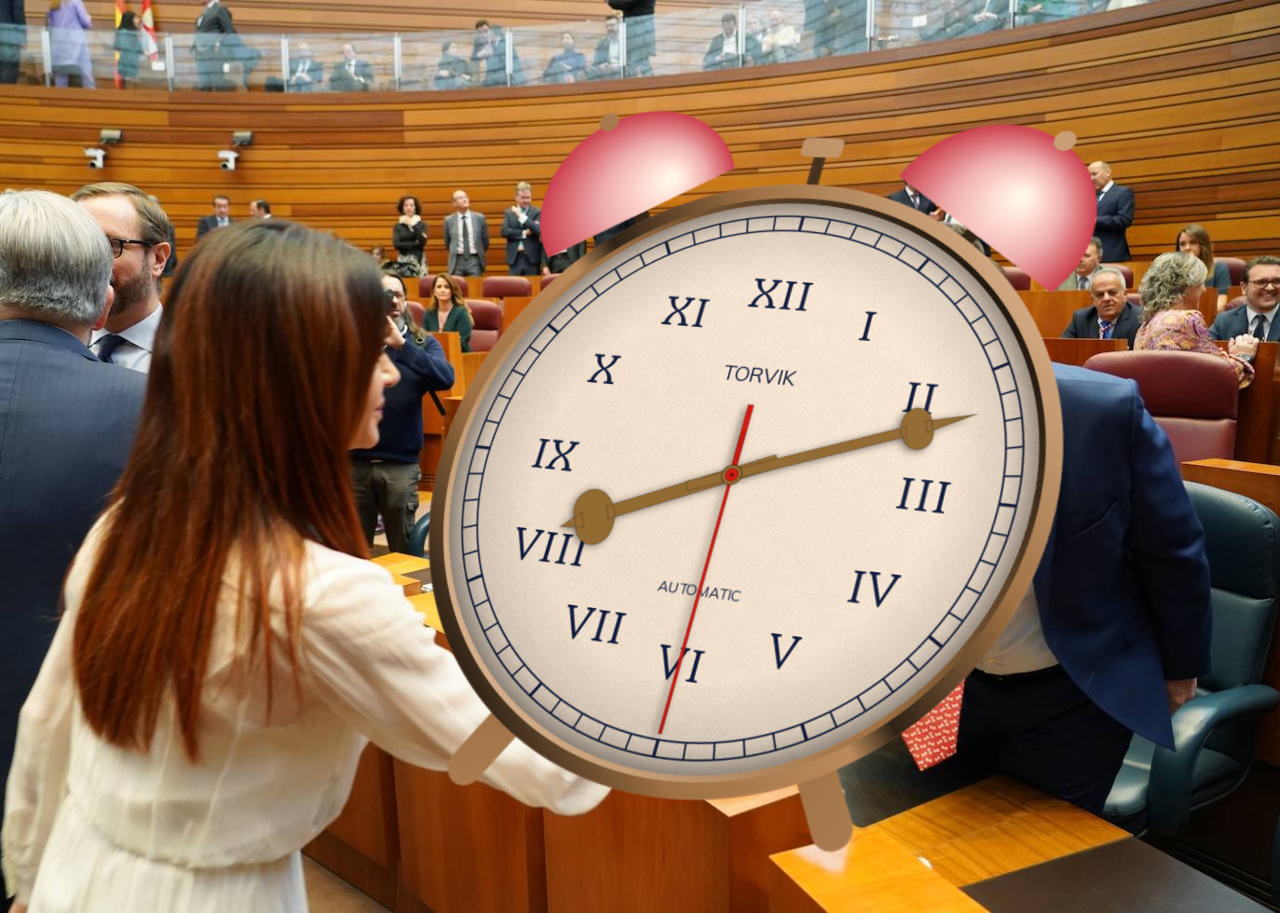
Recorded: 8 h 11 min 30 s
